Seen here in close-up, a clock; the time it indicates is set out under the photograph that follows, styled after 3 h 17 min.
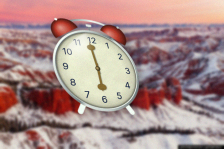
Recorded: 5 h 59 min
